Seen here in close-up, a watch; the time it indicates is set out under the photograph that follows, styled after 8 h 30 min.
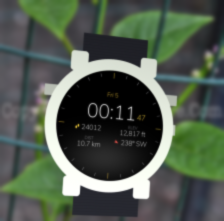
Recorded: 0 h 11 min
